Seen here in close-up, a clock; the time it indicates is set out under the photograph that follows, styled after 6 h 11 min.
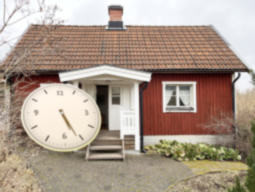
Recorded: 5 h 26 min
